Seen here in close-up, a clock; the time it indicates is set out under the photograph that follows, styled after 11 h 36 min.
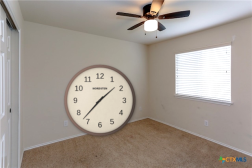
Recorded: 1 h 37 min
